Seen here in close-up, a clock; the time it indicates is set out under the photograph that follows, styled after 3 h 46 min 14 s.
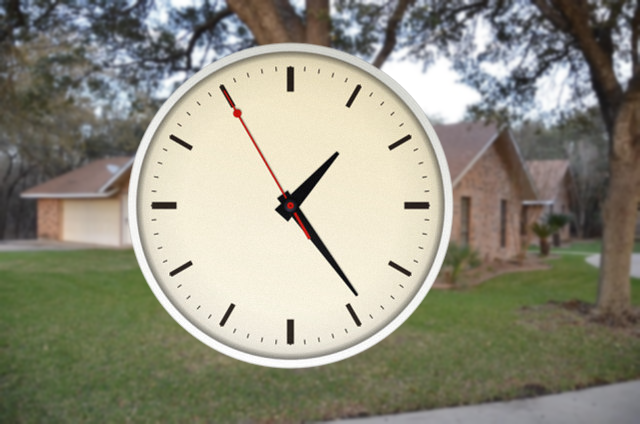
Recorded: 1 h 23 min 55 s
